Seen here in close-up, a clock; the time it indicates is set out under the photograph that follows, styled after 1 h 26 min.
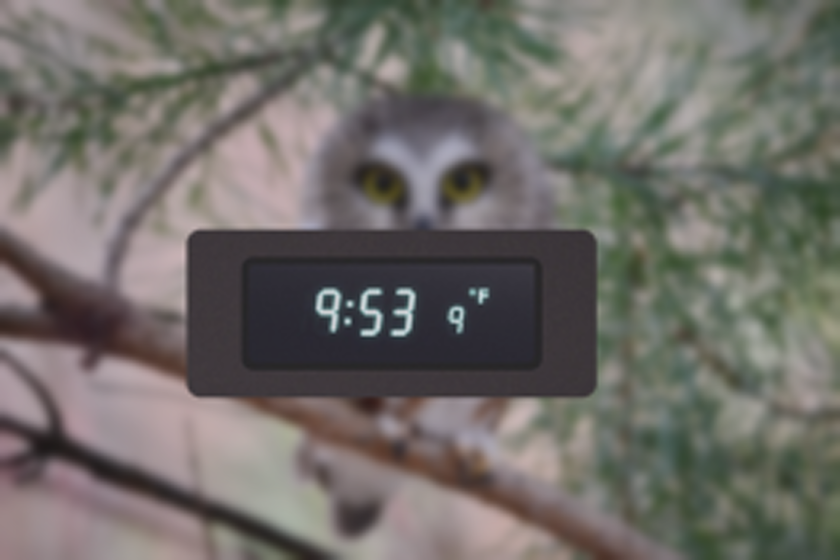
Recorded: 9 h 53 min
